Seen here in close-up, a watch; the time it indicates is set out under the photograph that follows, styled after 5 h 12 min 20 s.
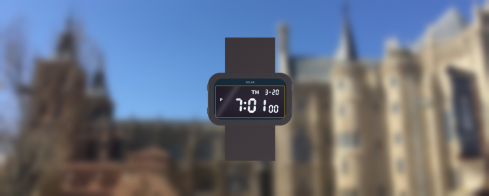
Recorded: 7 h 01 min 00 s
